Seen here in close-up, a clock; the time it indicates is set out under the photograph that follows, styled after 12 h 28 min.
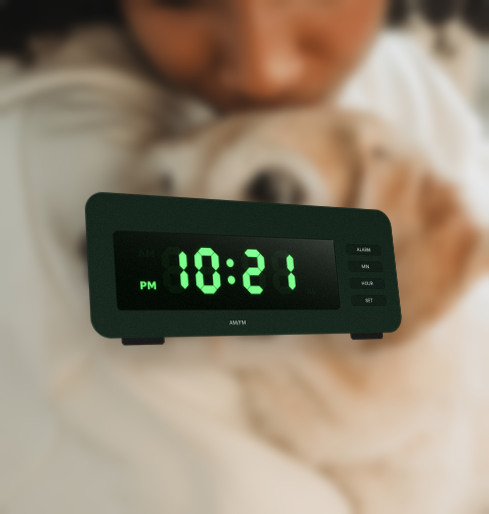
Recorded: 10 h 21 min
